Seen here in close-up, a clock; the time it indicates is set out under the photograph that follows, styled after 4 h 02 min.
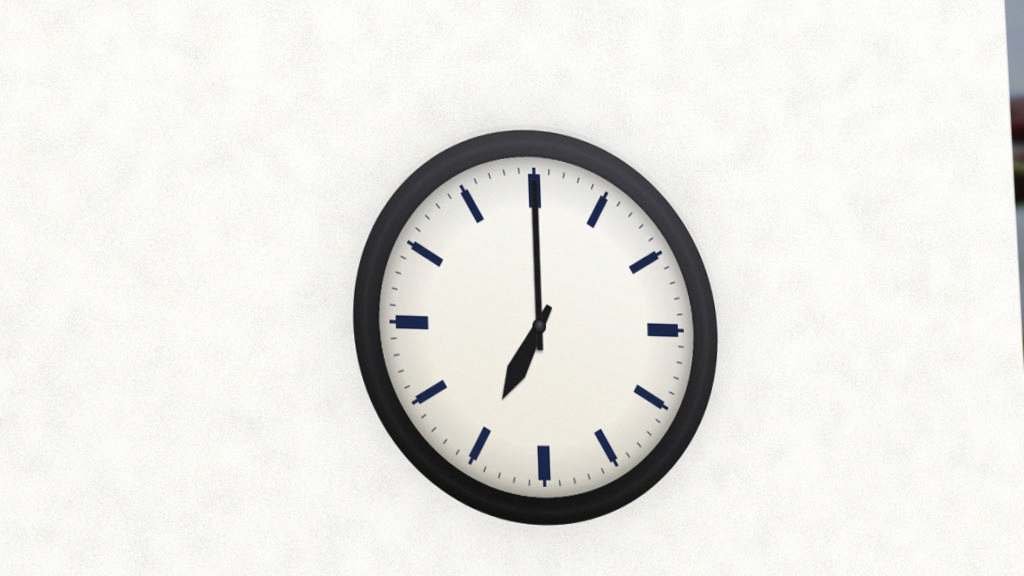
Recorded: 7 h 00 min
